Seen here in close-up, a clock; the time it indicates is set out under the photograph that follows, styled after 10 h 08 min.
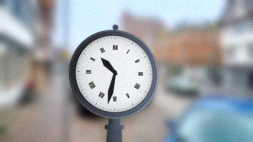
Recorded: 10 h 32 min
